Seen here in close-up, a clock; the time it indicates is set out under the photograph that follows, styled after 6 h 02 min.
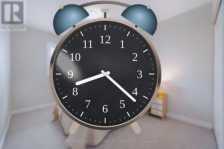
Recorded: 8 h 22 min
